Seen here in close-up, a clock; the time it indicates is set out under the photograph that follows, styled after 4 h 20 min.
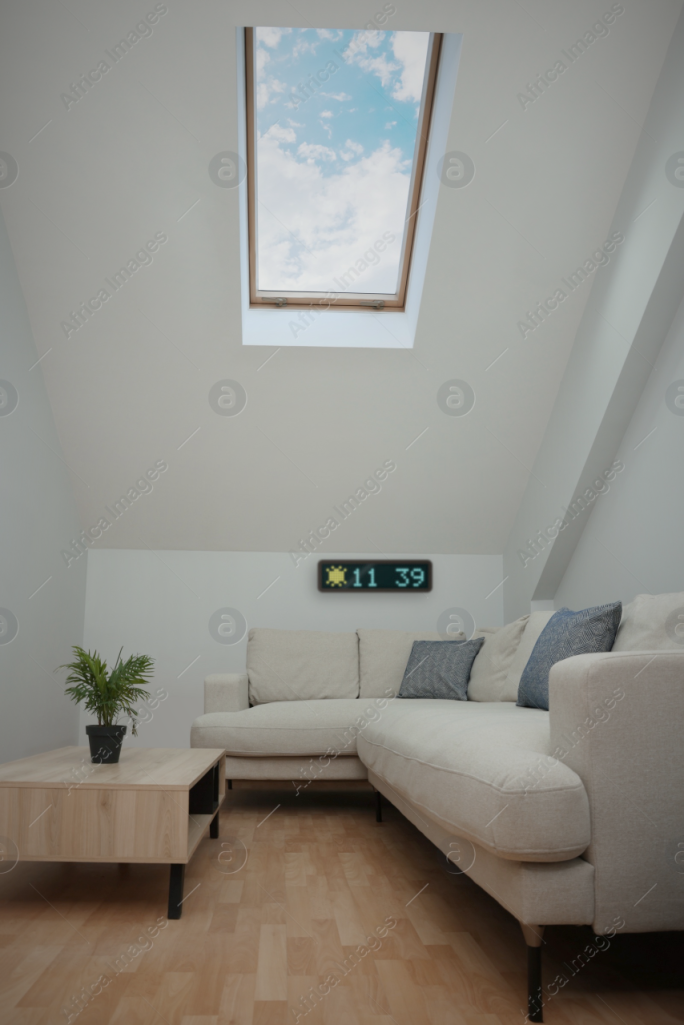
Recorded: 11 h 39 min
